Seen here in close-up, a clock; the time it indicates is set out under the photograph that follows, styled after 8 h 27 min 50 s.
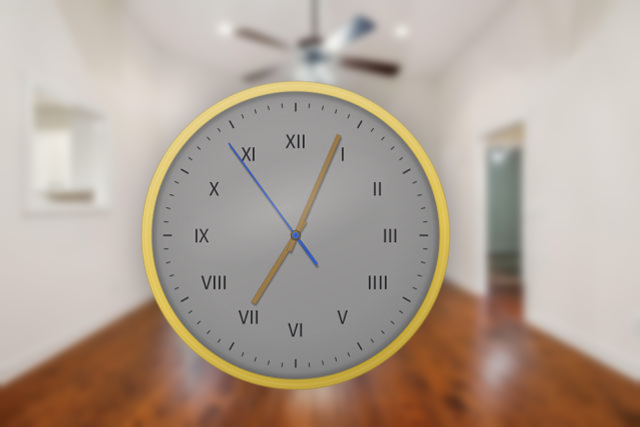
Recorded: 7 h 03 min 54 s
